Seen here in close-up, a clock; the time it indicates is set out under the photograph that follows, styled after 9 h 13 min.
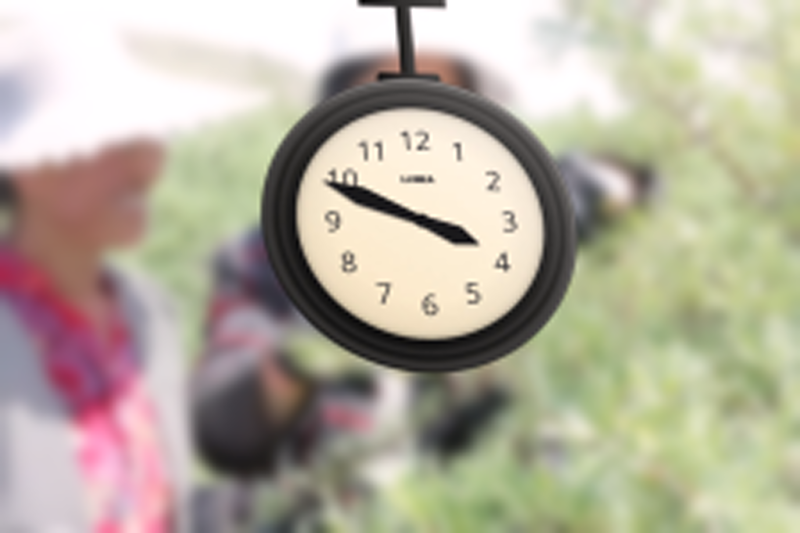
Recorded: 3 h 49 min
